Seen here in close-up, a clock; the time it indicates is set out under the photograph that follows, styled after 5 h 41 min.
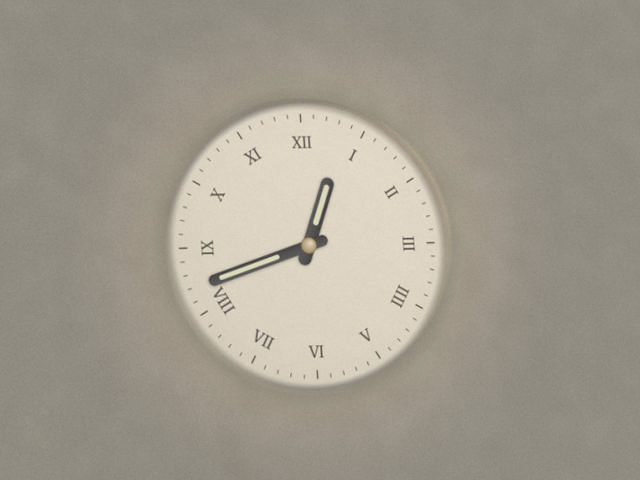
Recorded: 12 h 42 min
